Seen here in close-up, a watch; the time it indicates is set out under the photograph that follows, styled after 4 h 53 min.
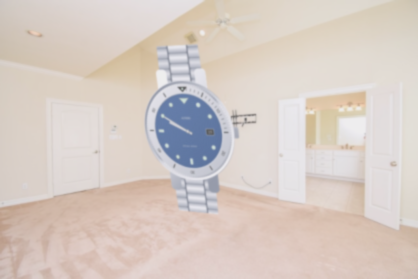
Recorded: 9 h 50 min
